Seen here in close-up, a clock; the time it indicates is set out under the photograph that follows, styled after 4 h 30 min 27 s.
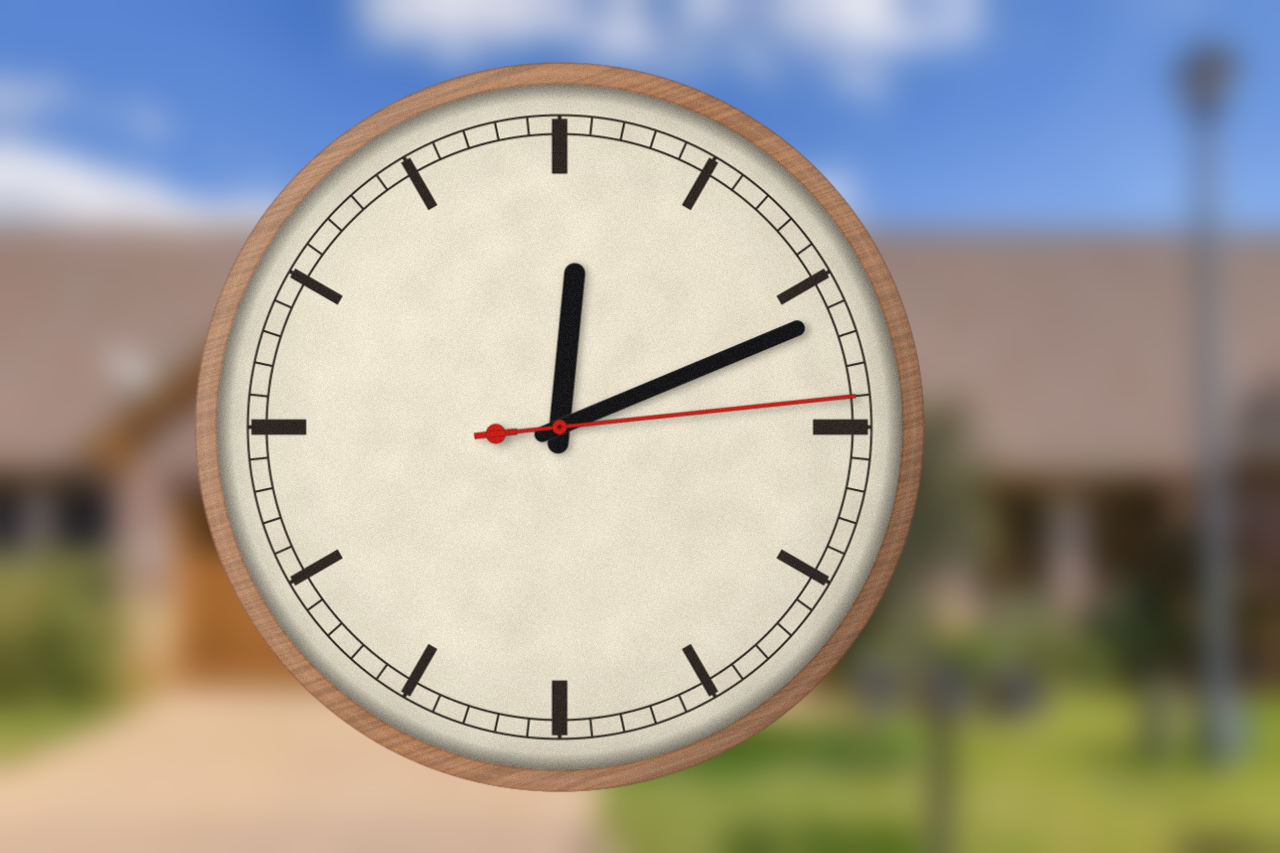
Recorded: 12 h 11 min 14 s
